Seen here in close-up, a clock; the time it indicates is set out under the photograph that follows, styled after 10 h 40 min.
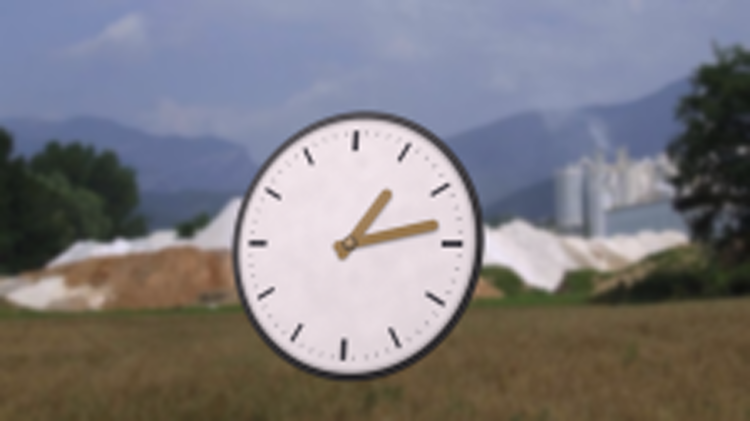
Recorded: 1 h 13 min
